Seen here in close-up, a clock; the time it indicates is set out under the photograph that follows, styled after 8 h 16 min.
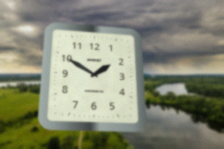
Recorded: 1 h 50 min
